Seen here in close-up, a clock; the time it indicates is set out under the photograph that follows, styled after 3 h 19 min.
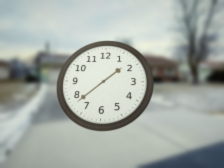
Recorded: 1 h 38 min
